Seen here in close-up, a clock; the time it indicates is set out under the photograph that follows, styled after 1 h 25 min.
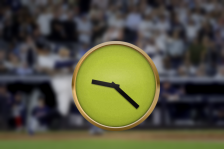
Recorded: 9 h 22 min
